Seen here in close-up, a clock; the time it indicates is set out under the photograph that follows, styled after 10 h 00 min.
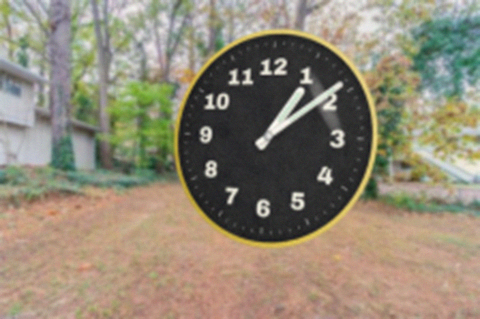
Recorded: 1 h 09 min
